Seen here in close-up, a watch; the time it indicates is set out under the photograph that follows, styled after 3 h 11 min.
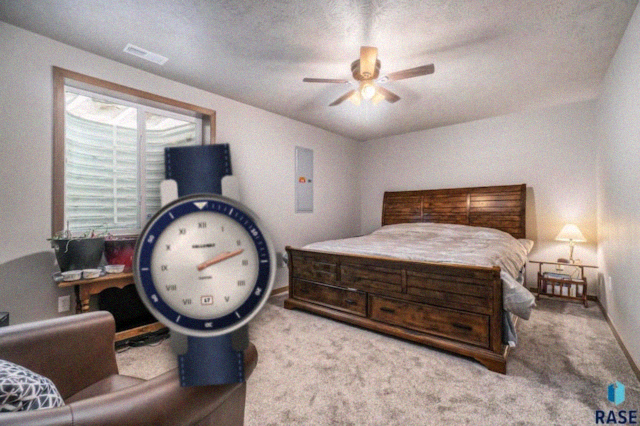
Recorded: 2 h 12 min
